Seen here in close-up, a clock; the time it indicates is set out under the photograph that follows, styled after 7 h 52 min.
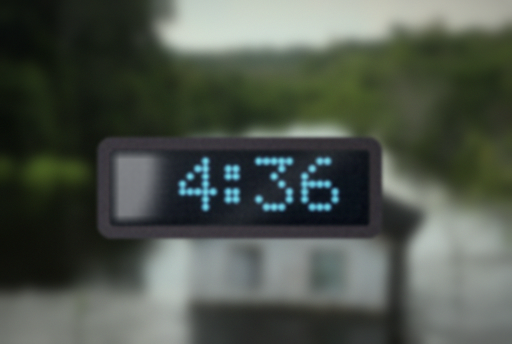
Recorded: 4 h 36 min
